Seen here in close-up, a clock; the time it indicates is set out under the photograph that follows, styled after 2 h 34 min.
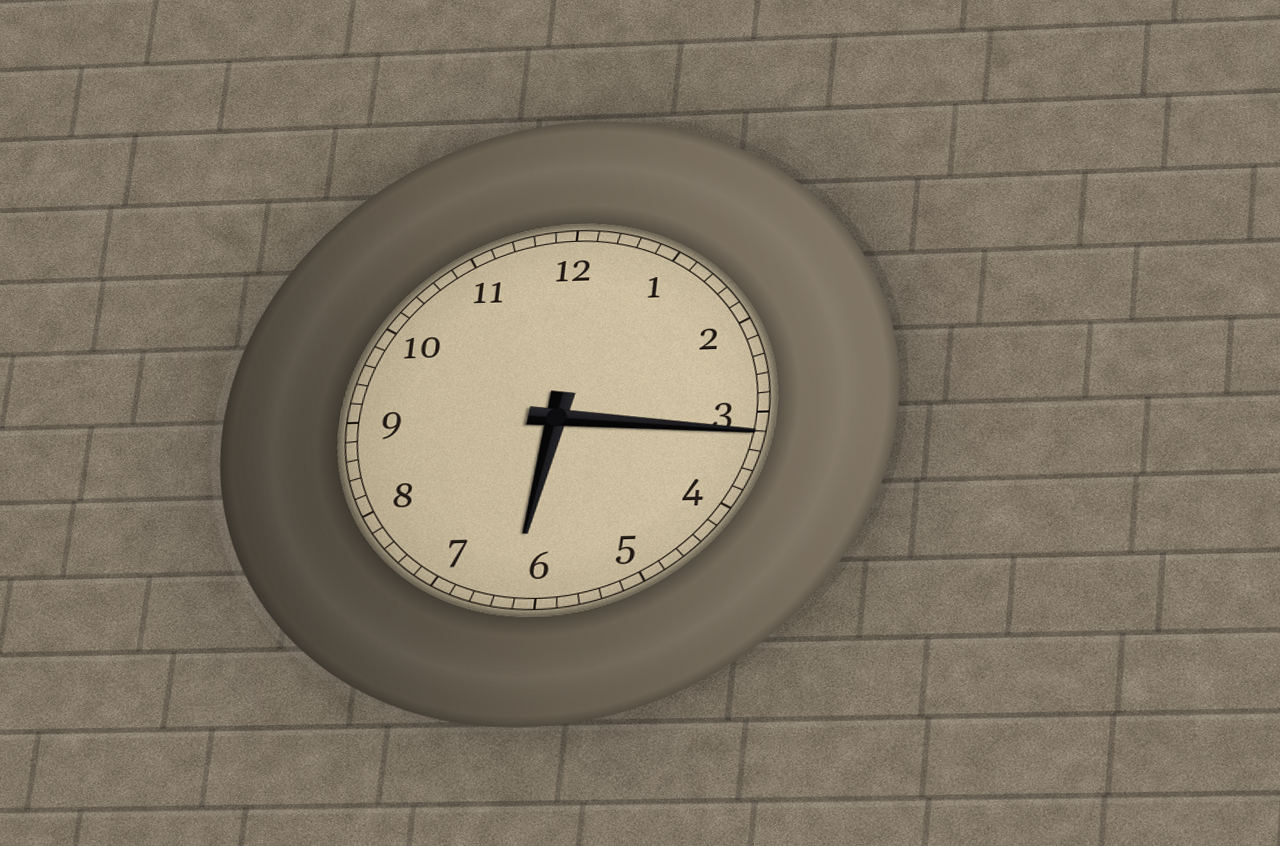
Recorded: 6 h 16 min
